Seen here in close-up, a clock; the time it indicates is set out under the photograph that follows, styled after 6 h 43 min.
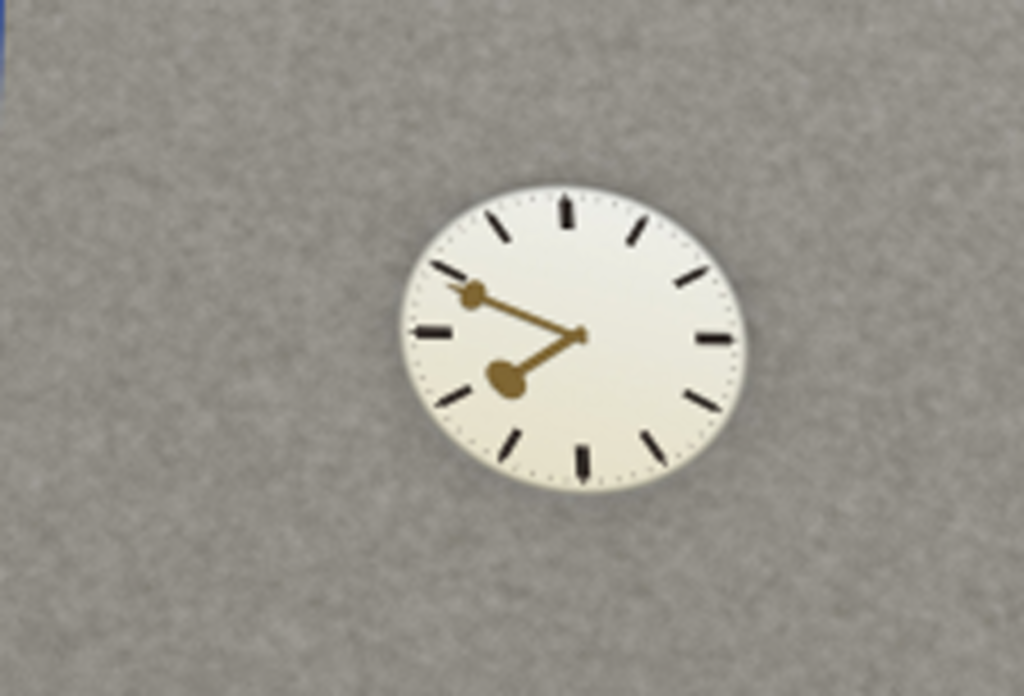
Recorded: 7 h 49 min
